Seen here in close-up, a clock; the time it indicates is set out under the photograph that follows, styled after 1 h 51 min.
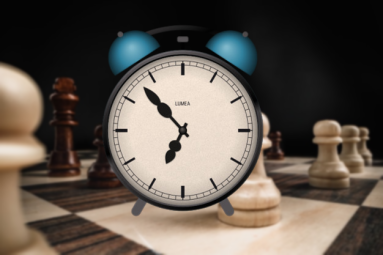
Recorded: 6 h 53 min
